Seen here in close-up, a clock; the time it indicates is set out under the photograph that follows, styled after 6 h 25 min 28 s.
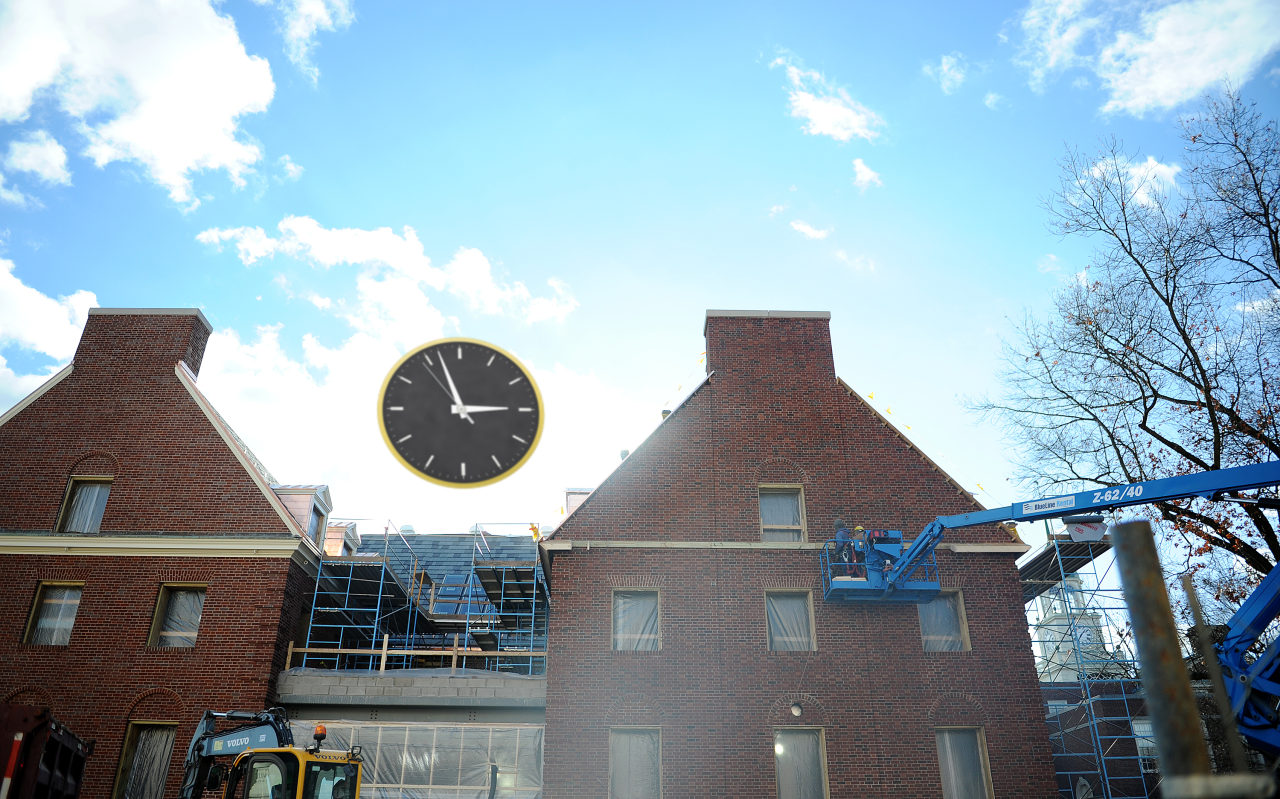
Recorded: 2 h 56 min 54 s
